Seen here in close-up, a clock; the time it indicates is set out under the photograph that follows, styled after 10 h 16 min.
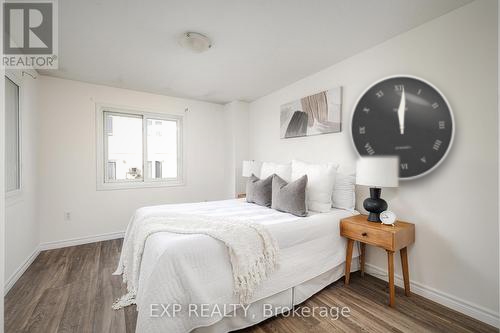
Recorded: 12 h 01 min
